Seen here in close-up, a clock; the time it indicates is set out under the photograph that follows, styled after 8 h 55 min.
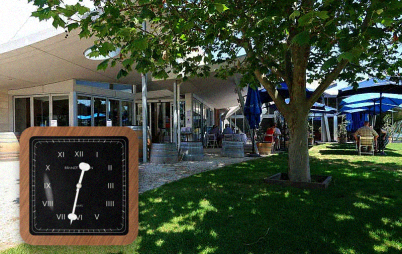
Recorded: 12 h 32 min
